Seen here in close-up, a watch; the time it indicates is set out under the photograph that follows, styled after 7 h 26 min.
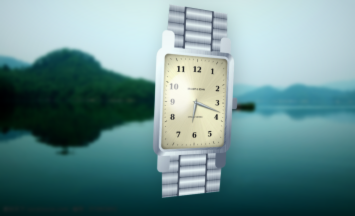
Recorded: 6 h 18 min
